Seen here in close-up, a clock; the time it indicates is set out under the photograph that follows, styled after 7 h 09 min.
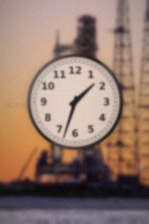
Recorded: 1 h 33 min
